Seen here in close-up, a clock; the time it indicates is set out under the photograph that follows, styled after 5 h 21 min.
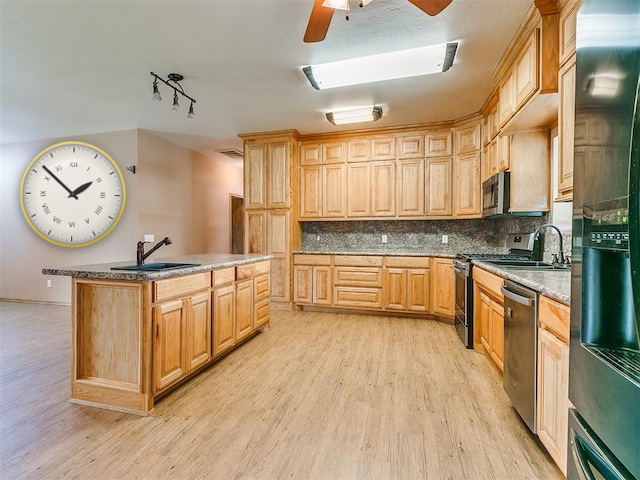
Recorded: 1 h 52 min
